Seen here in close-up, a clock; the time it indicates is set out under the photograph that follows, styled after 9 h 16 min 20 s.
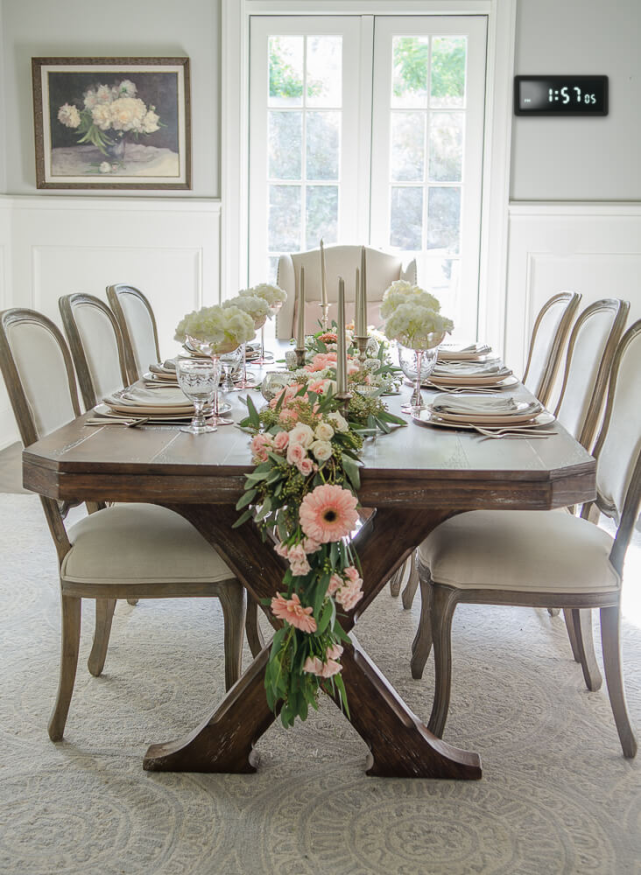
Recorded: 1 h 57 min 05 s
